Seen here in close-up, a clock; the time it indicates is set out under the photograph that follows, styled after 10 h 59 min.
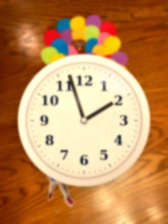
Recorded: 1 h 57 min
